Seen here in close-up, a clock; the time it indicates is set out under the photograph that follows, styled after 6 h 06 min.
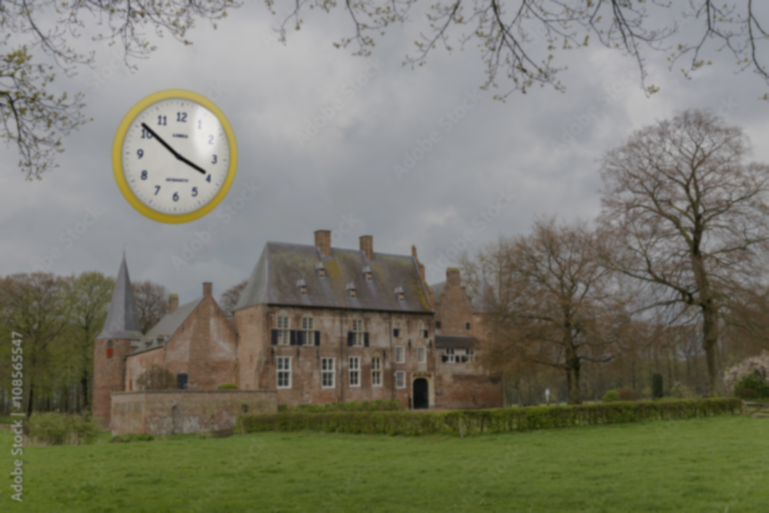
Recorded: 3 h 51 min
